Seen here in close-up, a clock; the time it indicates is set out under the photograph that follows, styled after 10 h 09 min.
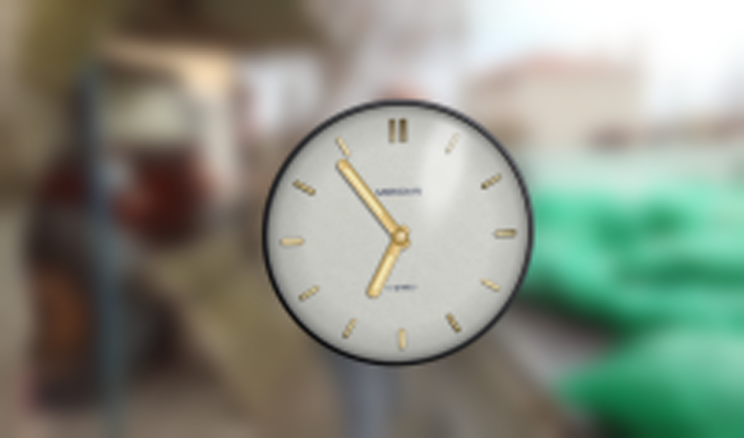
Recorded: 6 h 54 min
